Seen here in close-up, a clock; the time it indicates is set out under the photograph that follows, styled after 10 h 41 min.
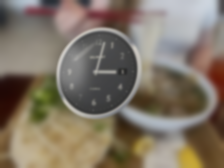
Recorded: 3 h 02 min
